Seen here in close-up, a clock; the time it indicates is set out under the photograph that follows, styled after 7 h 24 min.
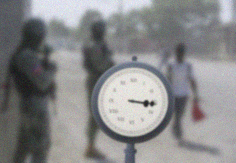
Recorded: 3 h 16 min
